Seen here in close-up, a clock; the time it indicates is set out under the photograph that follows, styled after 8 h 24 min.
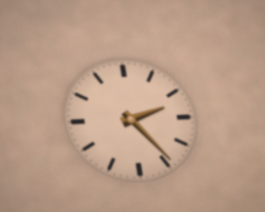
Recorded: 2 h 24 min
